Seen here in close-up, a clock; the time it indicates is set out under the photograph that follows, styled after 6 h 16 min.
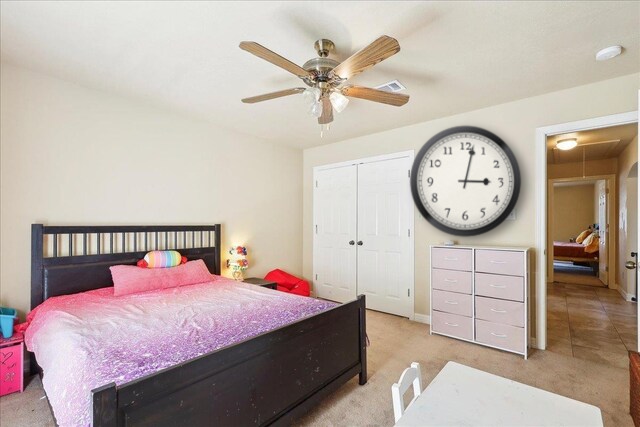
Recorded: 3 h 02 min
